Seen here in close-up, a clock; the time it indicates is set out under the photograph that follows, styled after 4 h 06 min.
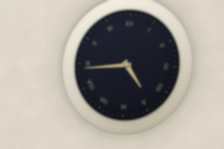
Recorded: 4 h 44 min
